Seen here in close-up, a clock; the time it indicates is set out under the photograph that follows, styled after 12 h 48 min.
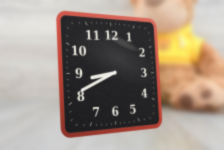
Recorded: 8 h 41 min
